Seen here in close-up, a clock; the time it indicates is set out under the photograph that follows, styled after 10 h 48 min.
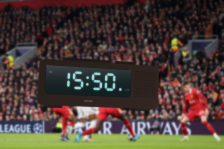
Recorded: 15 h 50 min
